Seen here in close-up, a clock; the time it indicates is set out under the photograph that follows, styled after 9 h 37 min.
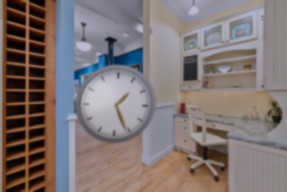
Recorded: 1 h 26 min
